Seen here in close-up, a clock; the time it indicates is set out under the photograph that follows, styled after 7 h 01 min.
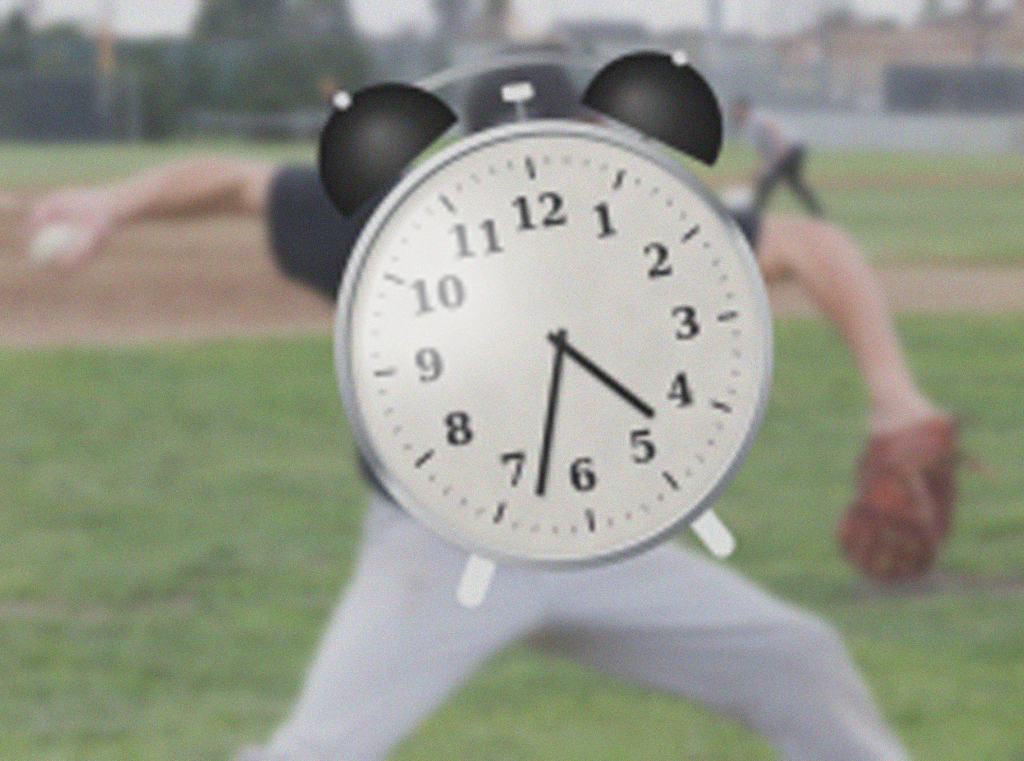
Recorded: 4 h 33 min
